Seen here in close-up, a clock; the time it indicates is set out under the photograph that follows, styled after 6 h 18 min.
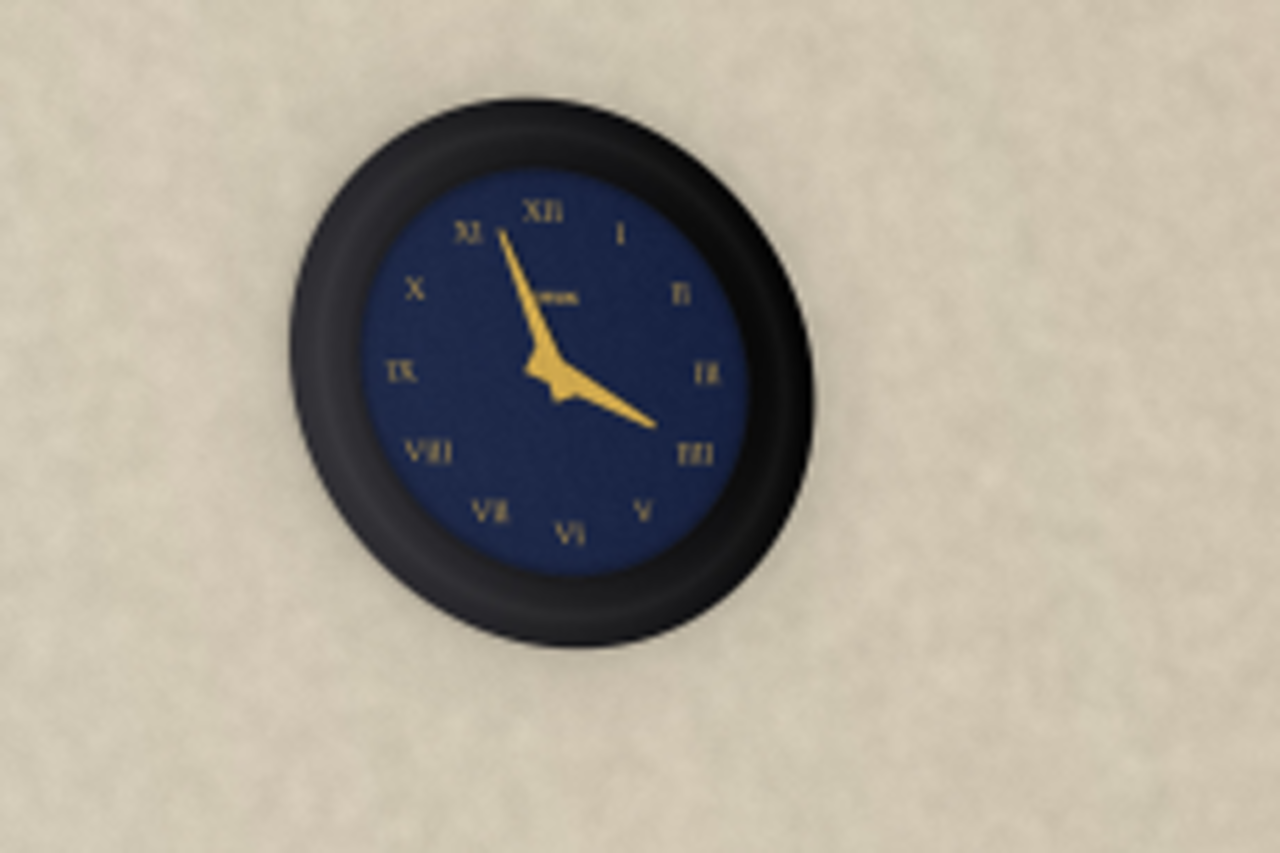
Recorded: 3 h 57 min
